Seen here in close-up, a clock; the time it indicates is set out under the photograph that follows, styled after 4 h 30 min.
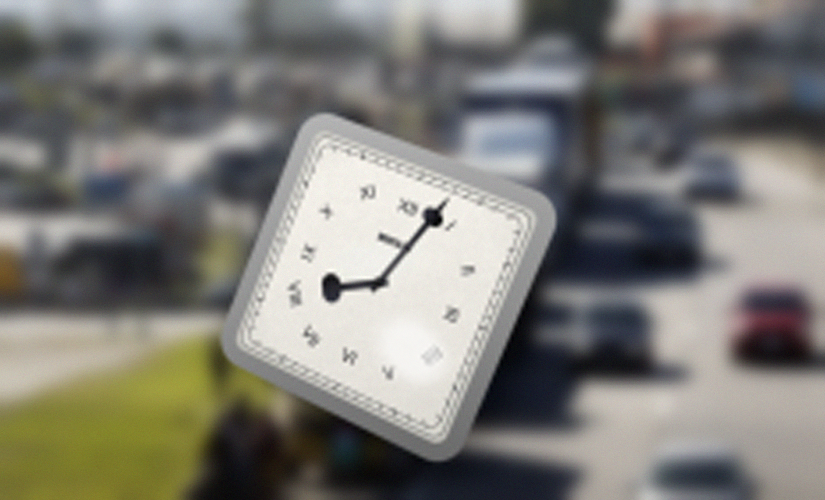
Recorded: 8 h 03 min
